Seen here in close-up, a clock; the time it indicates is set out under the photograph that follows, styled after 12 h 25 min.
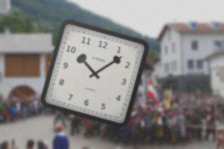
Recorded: 10 h 07 min
